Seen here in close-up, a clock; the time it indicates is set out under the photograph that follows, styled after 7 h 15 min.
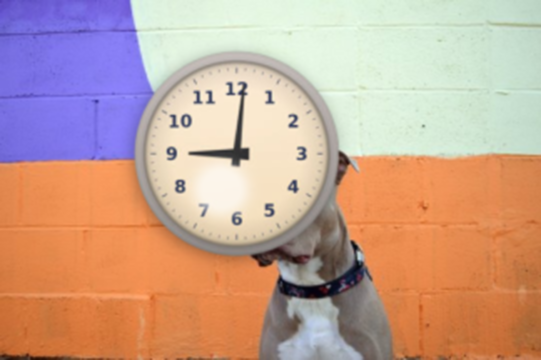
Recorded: 9 h 01 min
